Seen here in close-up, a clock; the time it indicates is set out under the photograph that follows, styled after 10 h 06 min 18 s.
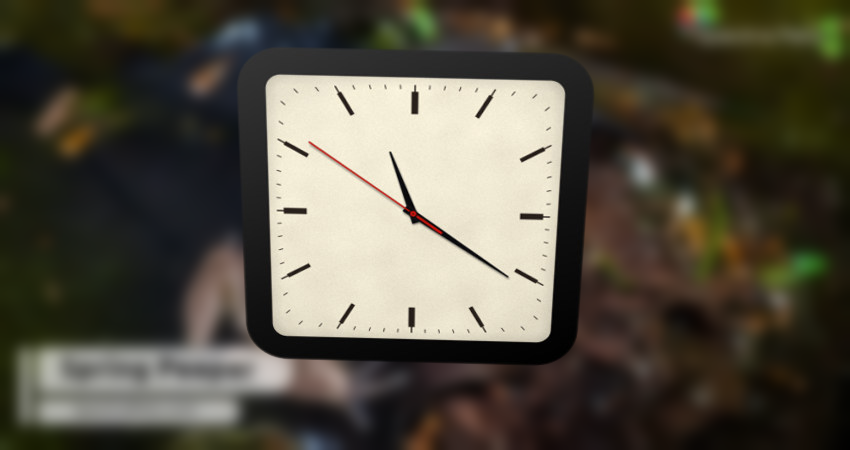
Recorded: 11 h 20 min 51 s
